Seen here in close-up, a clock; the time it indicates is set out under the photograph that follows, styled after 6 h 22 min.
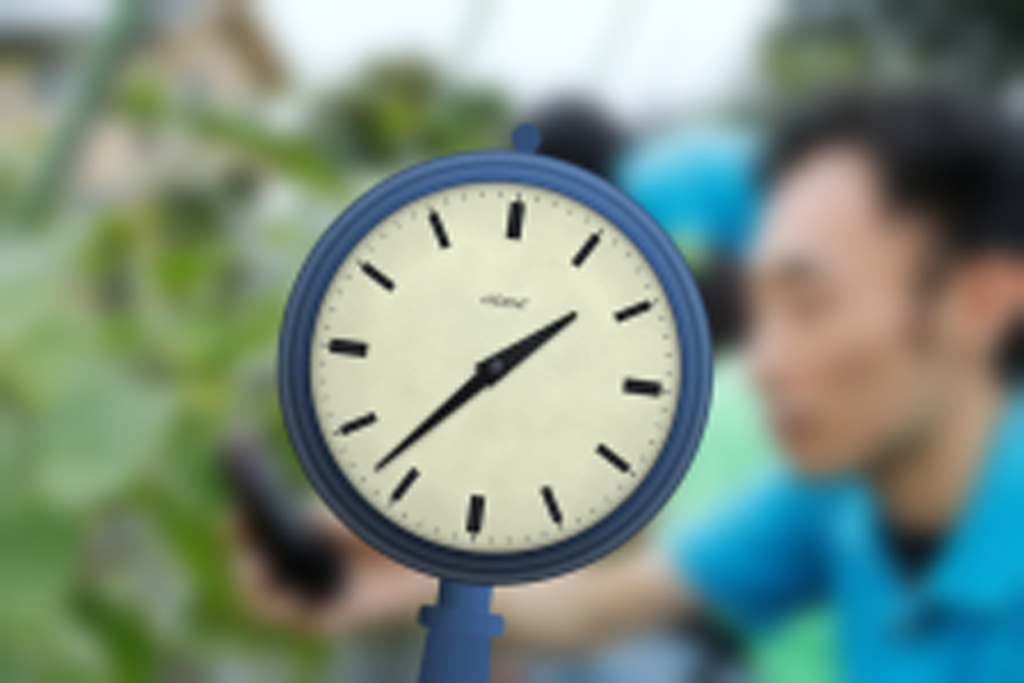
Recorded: 1 h 37 min
